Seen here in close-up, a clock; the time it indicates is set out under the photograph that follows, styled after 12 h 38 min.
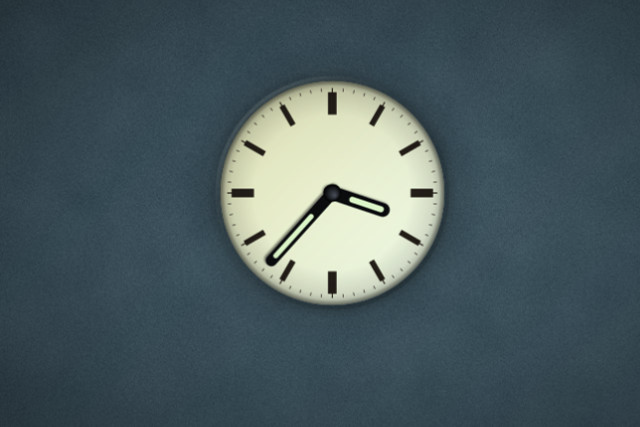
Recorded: 3 h 37 min
